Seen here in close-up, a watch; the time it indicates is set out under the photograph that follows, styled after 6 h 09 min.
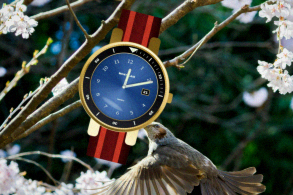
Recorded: 12 h 11 min
